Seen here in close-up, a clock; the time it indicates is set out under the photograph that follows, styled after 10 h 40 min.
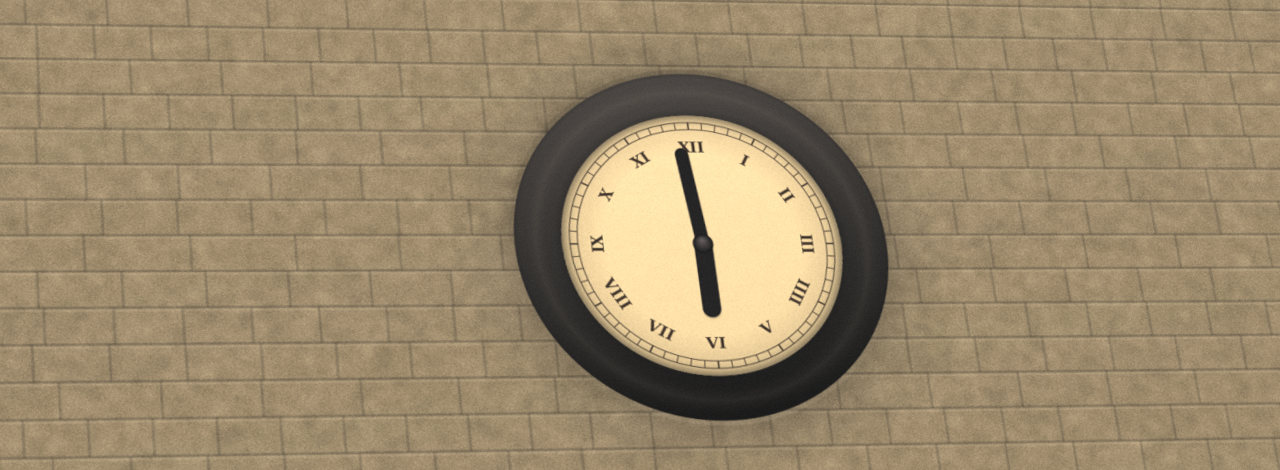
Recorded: 5 h 59 min
